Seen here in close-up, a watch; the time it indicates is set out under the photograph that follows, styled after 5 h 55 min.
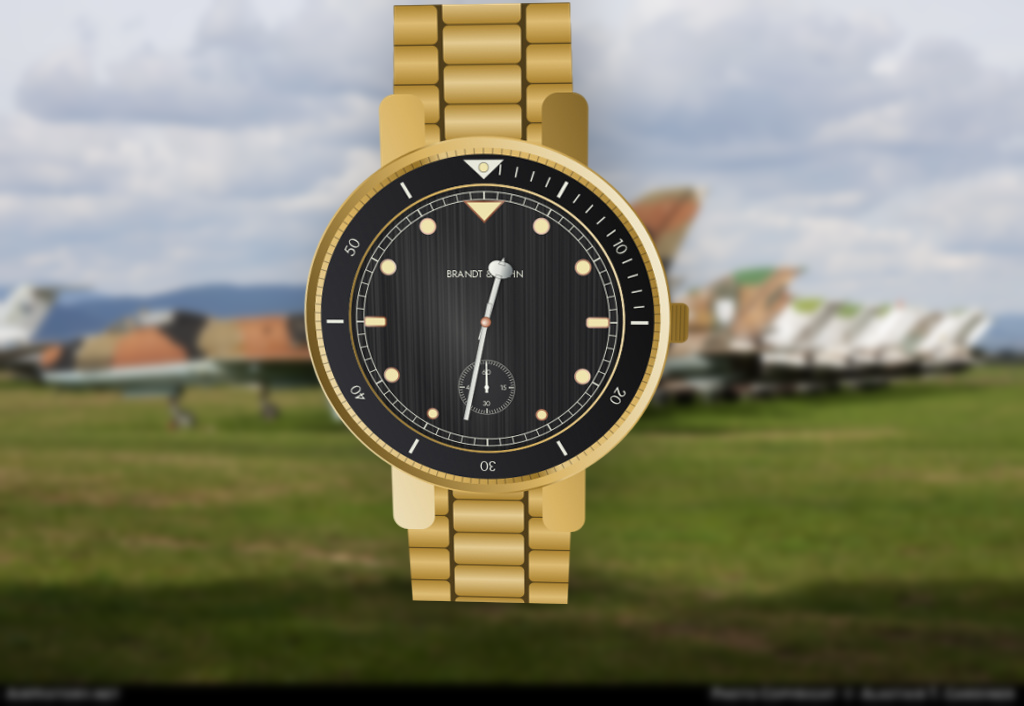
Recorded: 12 h 32 min
